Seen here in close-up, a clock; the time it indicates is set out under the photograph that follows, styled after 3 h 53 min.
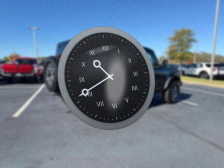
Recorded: 10 h 41 min
